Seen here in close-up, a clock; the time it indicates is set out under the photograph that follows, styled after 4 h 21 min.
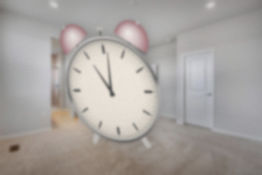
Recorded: 11 h 01 min
